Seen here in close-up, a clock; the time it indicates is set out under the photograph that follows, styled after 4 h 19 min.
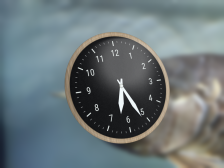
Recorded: 6 h 26 min
